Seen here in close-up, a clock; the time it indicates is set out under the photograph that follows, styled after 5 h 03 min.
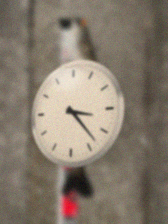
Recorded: 3 h 23 min
